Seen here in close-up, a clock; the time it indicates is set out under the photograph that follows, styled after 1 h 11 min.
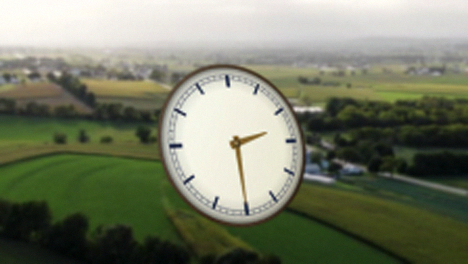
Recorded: 2 h 30 min
